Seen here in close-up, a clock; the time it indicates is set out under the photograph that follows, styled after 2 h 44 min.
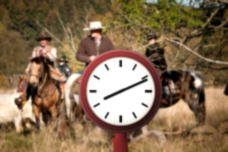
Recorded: 8 h 11 min
